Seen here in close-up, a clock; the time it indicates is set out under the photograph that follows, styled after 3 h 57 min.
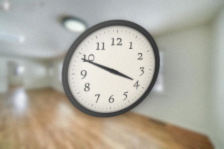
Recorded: 3 h 49 min
